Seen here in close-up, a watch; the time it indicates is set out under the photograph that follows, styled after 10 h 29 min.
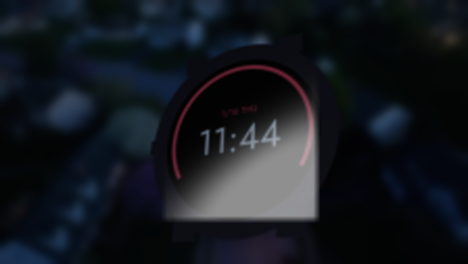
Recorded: 11 h 44 min
